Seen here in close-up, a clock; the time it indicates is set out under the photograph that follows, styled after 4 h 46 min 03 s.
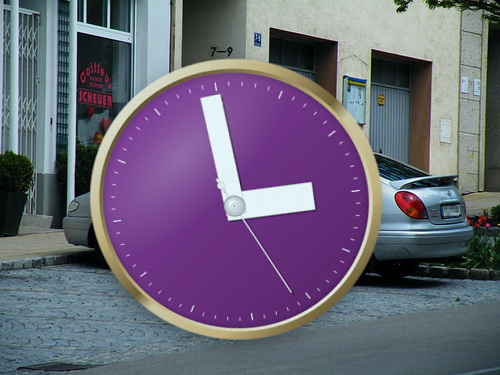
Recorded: 2 h 59 min 26 s
